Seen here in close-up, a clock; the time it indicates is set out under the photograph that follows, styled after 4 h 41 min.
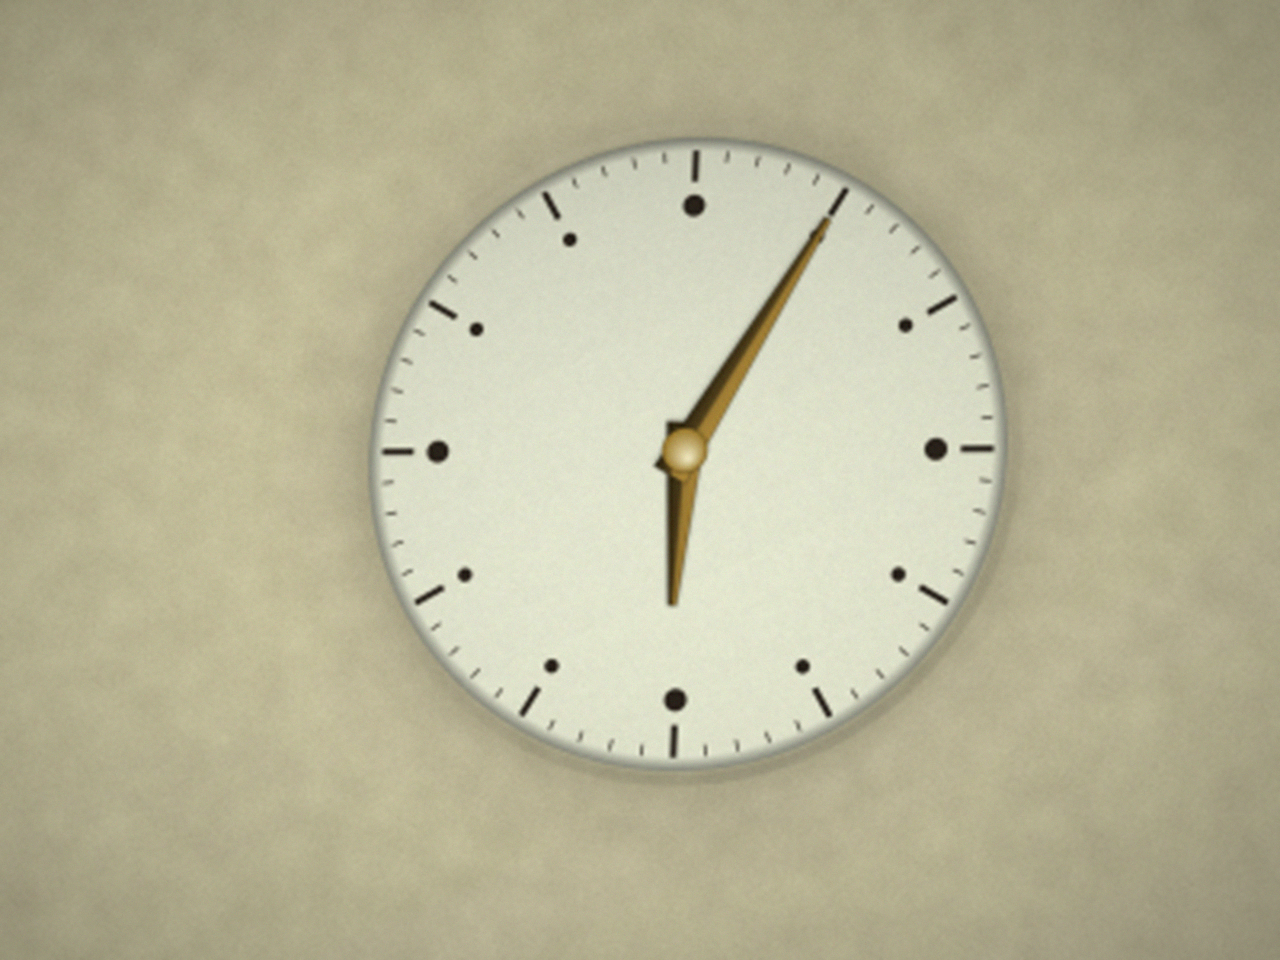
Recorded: 6 h 05 min
